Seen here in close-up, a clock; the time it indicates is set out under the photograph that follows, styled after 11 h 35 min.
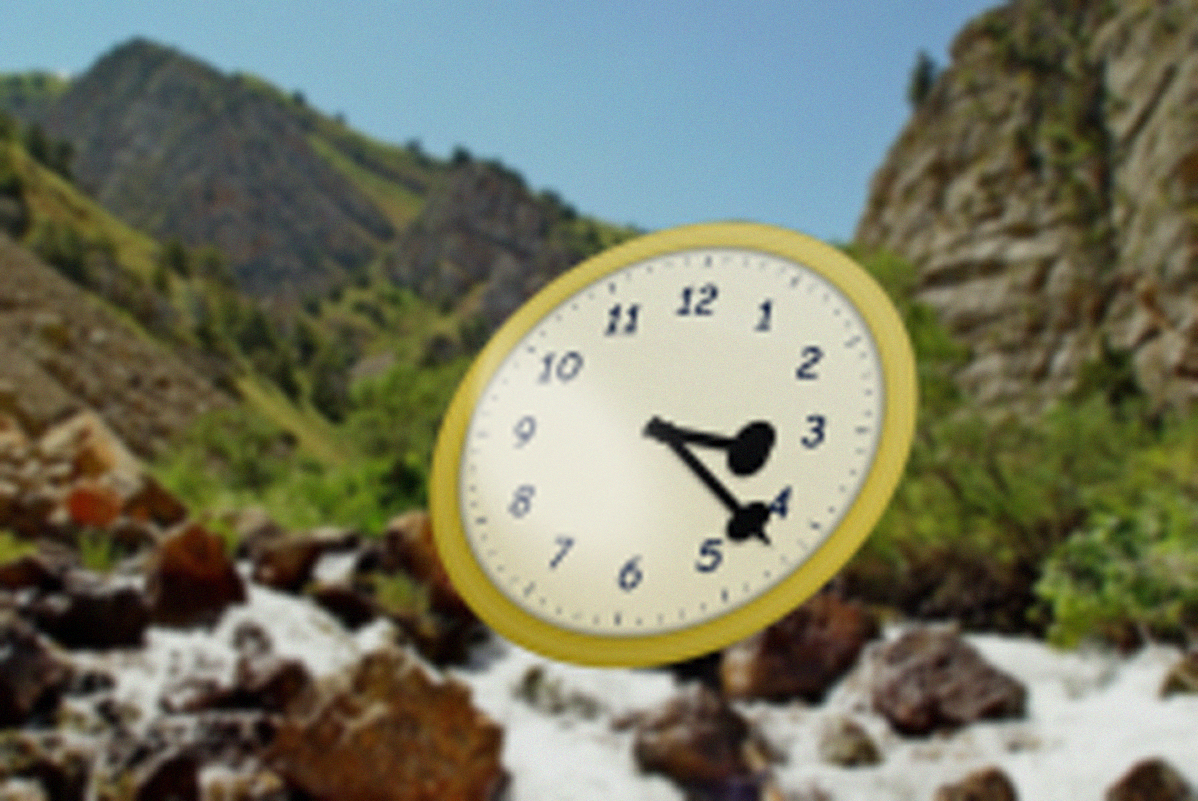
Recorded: 3 h 22 min
